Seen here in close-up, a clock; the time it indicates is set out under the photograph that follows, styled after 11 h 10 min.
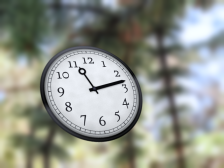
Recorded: 11 h 13 min
